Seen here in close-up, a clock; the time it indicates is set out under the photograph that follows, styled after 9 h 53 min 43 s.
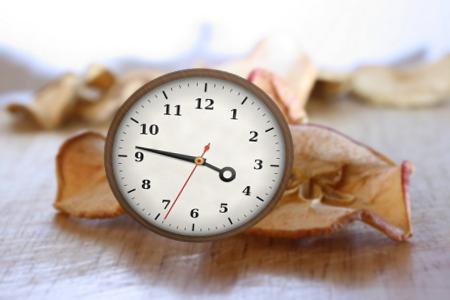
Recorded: 3 h 46 min 34 s
